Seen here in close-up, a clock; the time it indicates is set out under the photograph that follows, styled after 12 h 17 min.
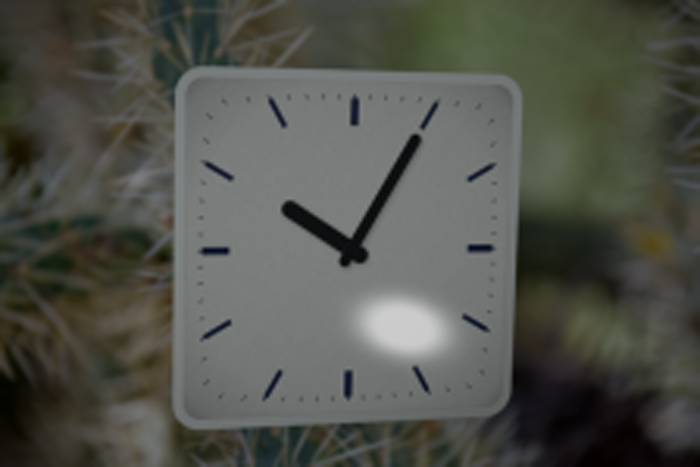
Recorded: 10 h 05 min
